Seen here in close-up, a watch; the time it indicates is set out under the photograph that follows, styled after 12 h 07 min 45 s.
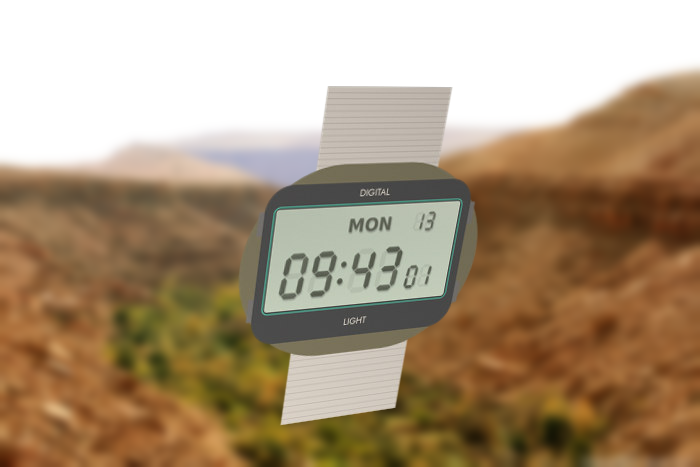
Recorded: 9 h 43 min 01 s
